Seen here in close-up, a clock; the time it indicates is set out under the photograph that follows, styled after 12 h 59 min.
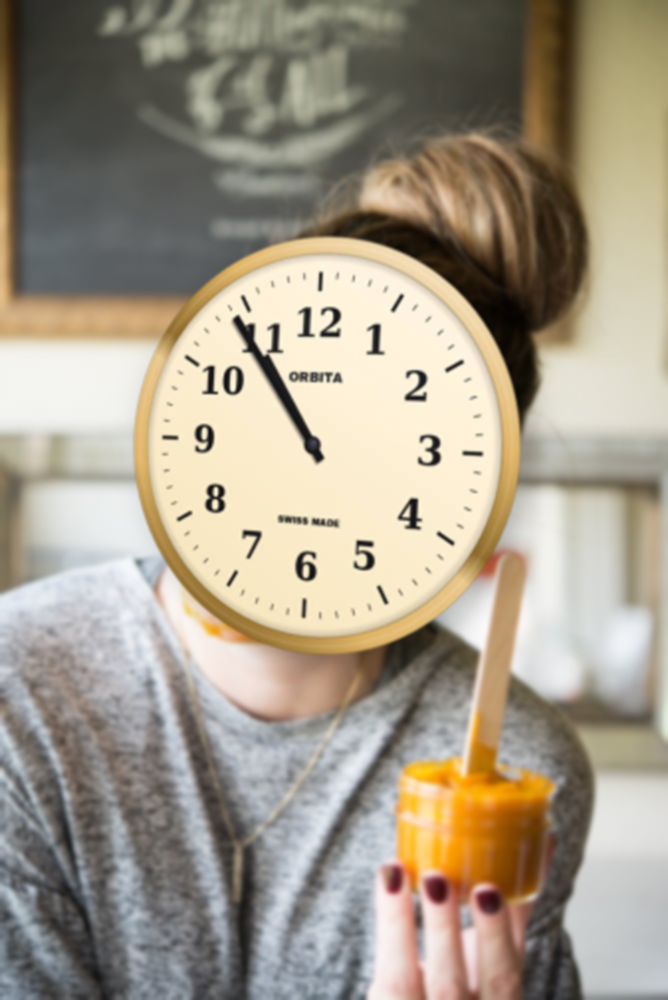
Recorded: 10 h 54 min
